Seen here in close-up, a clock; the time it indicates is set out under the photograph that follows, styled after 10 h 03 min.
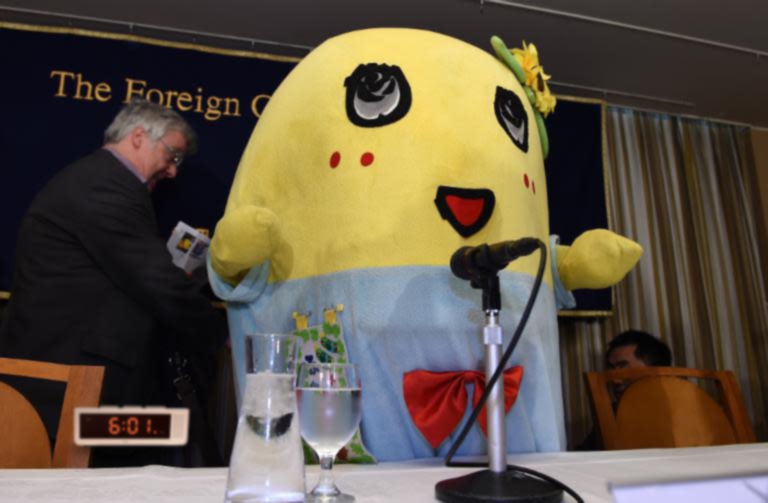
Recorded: 6 h 01 min
